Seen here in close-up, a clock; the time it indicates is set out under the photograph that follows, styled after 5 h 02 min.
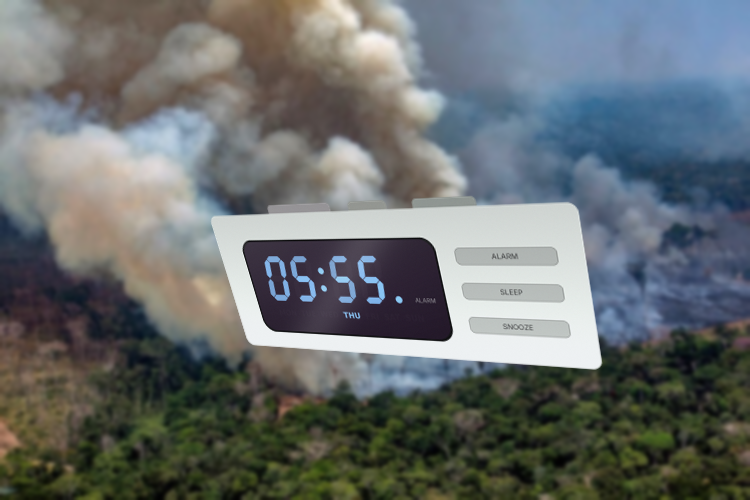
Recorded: 5 h 55 min
